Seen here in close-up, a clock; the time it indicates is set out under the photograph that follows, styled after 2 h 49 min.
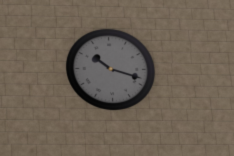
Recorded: 10 h 18 min
